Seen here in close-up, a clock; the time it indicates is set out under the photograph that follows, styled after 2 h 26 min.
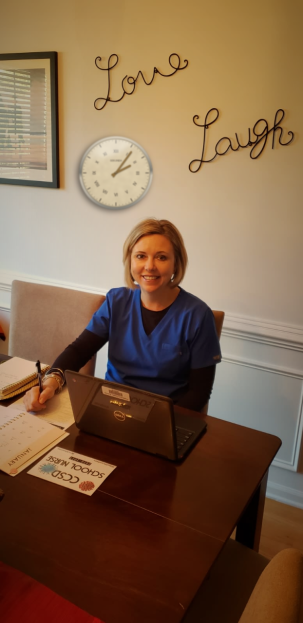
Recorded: 2 h 06 min
